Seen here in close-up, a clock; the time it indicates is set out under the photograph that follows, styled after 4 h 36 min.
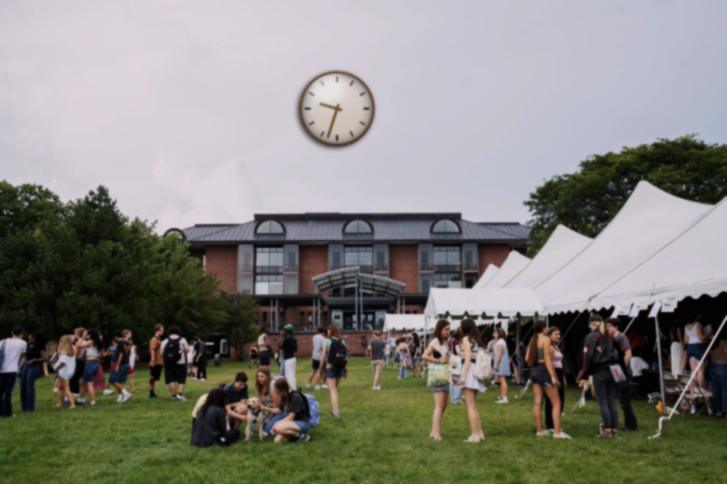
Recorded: 9 h 33 min
